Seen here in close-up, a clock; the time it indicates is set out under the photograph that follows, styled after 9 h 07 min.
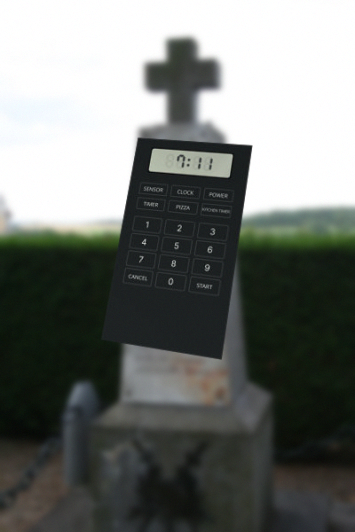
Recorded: 7 h 11 min
